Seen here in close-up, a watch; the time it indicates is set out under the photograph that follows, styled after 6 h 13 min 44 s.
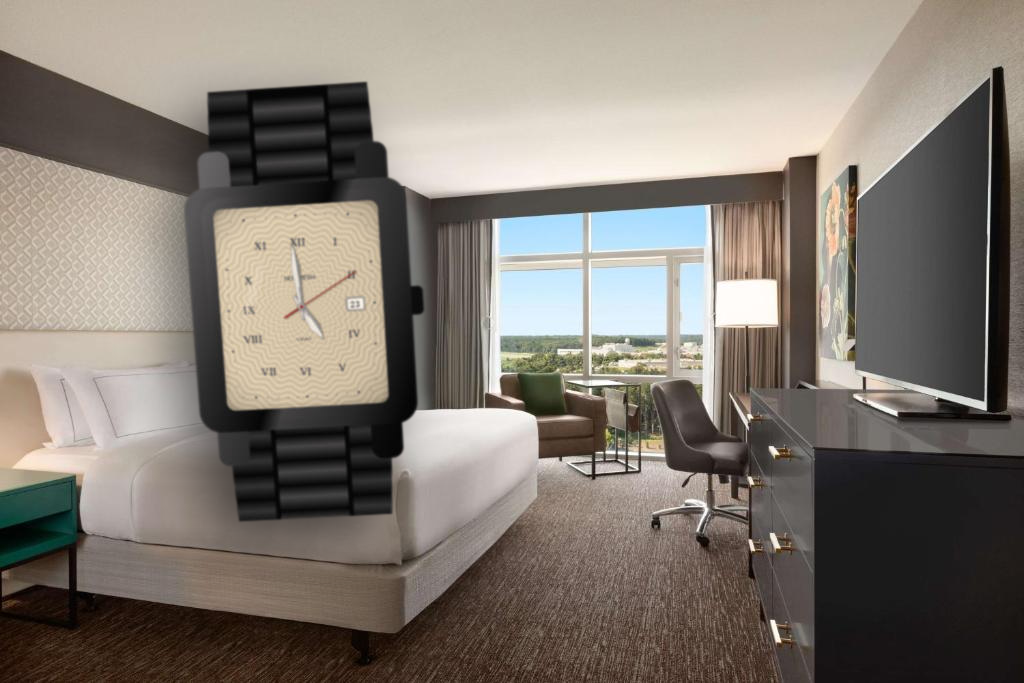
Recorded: 4 h 59 min 10 s
